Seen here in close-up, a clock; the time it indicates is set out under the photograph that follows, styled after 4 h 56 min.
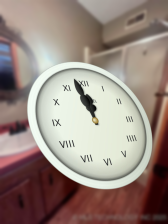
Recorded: 11 h 58 min
